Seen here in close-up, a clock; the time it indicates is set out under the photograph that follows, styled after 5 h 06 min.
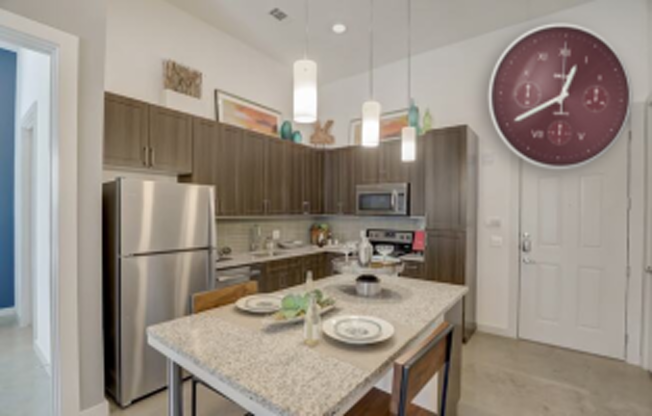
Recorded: 12 h 40 min
